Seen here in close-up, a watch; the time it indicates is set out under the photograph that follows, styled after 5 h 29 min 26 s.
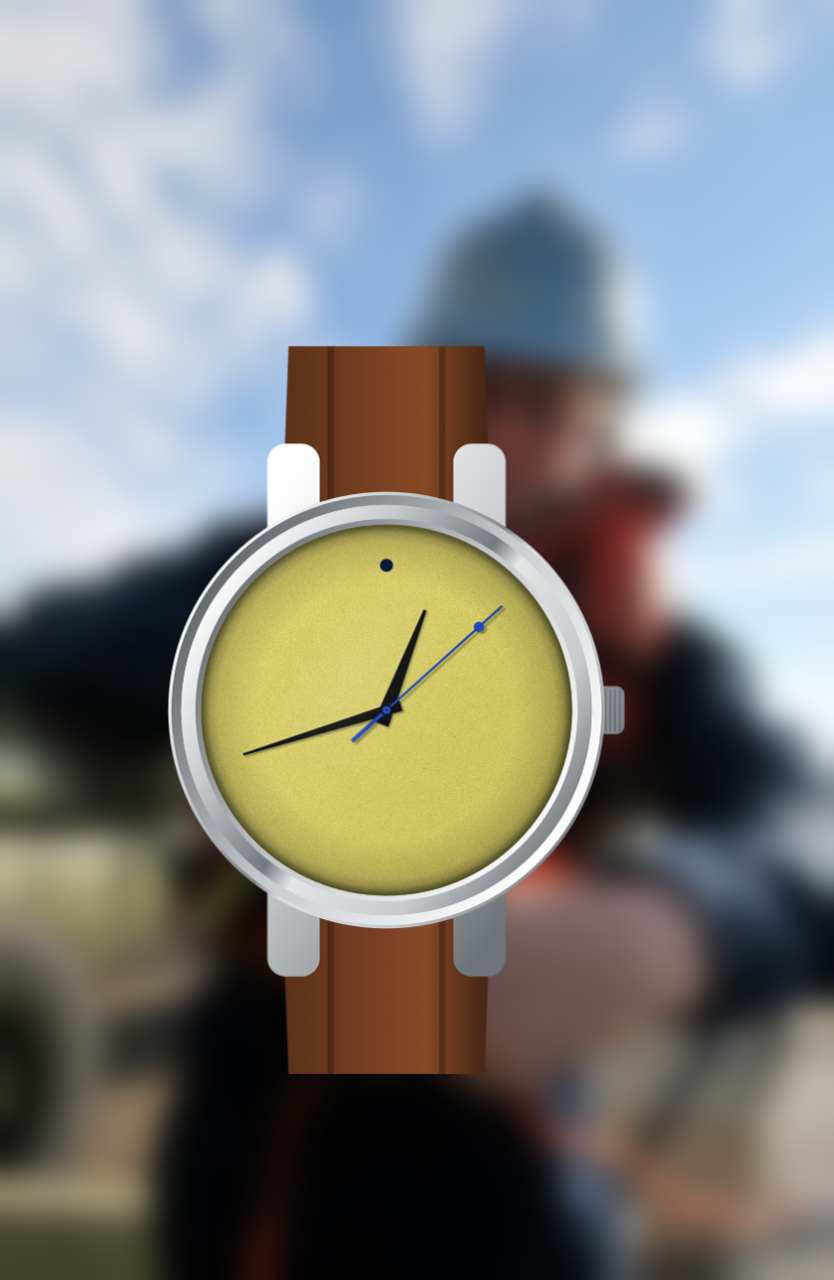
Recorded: 12 h 42 min 08 s
